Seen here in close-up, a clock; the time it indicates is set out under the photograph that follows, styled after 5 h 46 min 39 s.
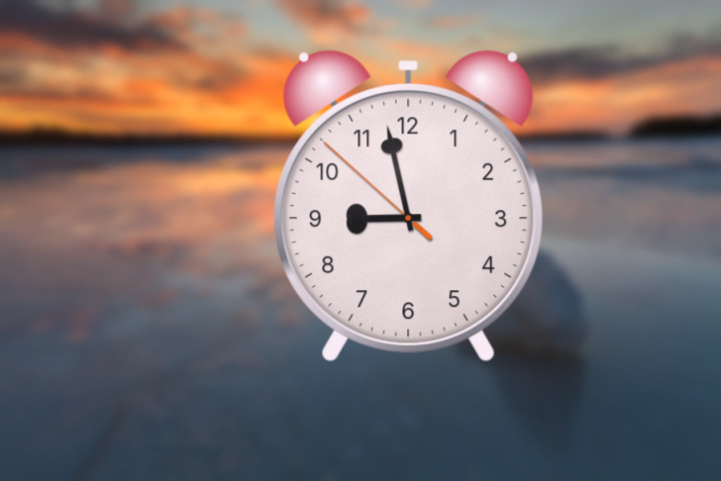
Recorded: 8 h 57 min 52 s
